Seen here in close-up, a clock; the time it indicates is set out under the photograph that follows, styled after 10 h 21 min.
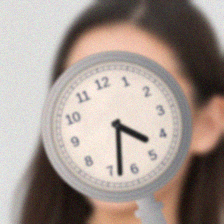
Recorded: 4 h 33 min
